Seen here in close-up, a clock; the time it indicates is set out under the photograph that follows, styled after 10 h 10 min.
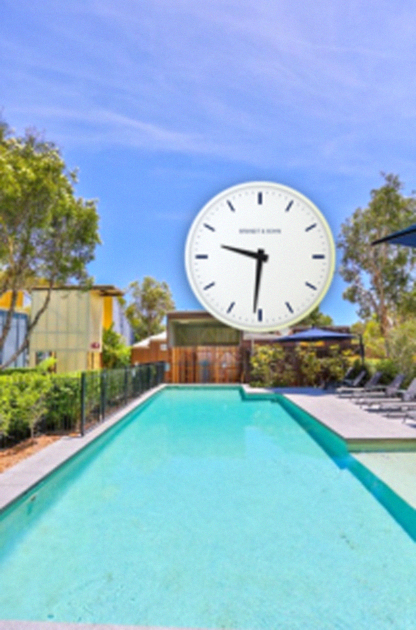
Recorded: 9 h 31 min
